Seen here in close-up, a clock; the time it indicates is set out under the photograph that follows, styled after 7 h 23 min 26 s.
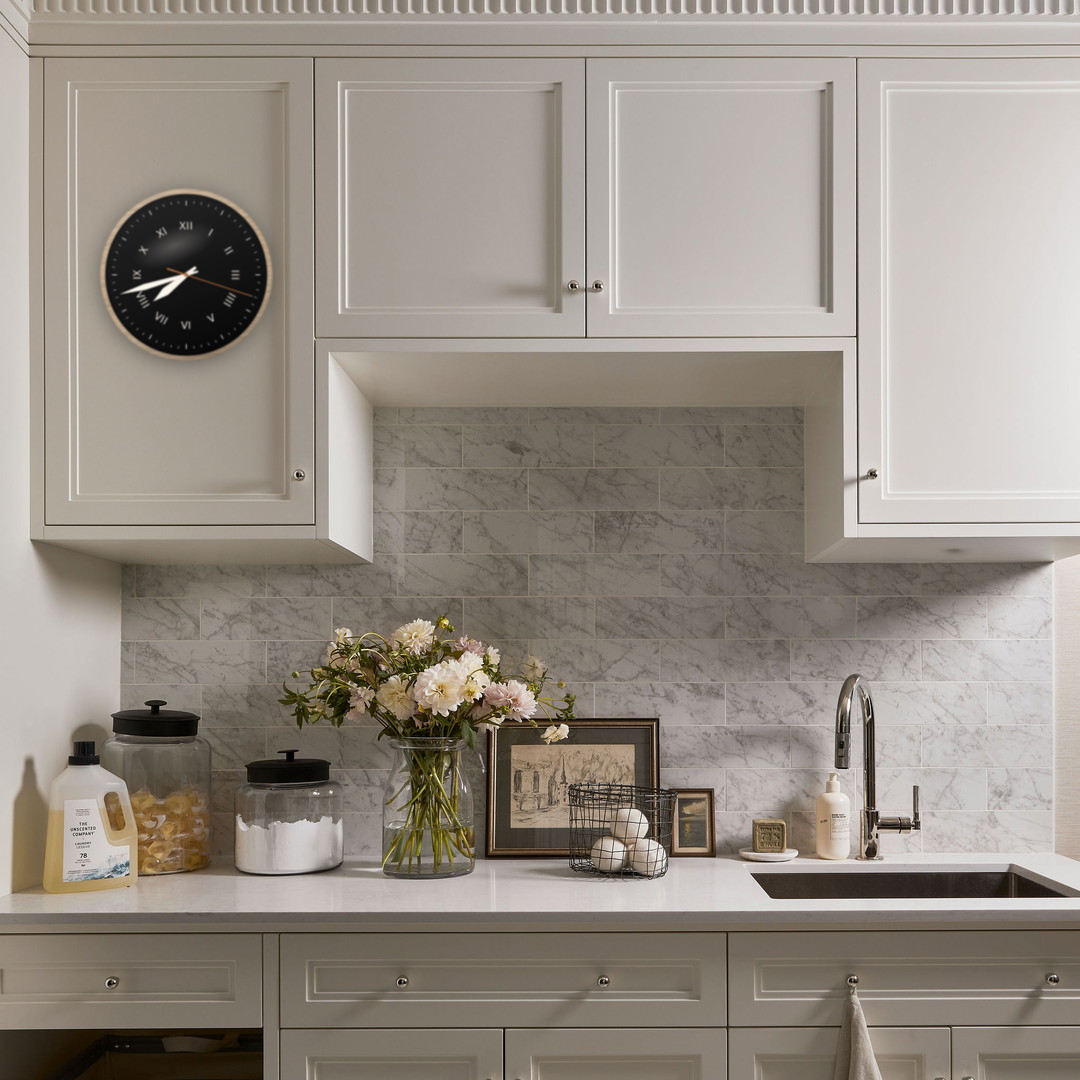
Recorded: 7 h 42 min 18 s
